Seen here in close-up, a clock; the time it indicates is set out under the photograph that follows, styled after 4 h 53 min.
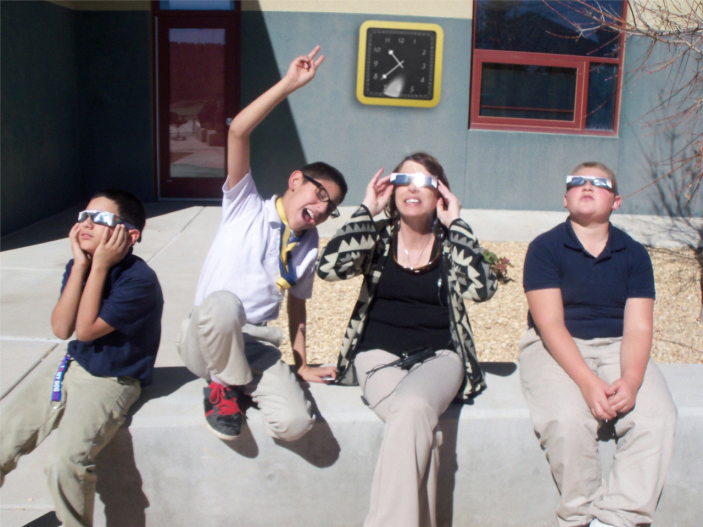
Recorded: 10 h 38 min
